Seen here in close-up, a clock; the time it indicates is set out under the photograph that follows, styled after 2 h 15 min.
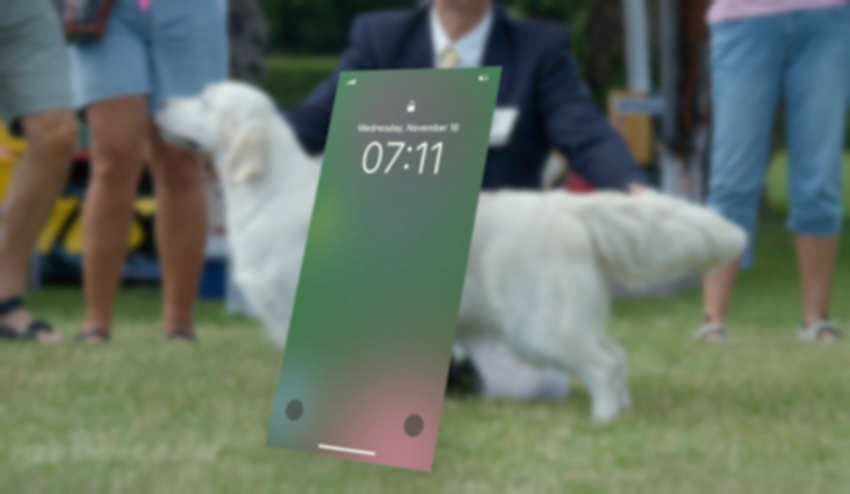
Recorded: 7 h 11 min
